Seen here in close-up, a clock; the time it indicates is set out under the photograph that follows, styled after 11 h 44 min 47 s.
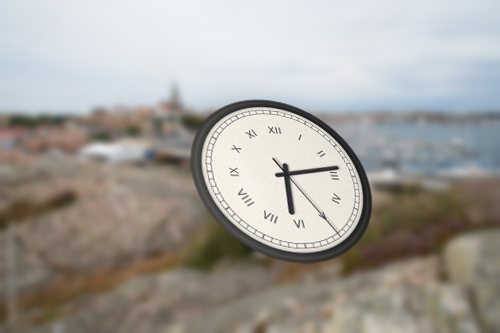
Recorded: 6 h 13 min 25 s
